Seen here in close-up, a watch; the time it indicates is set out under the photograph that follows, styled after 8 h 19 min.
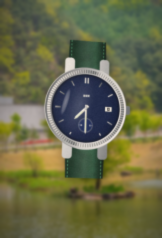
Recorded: 7 h 30 min
